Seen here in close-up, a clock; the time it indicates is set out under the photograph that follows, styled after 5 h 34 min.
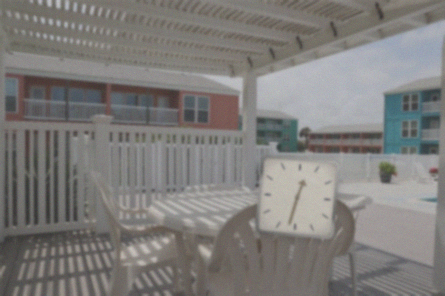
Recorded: 12 h 32 min
